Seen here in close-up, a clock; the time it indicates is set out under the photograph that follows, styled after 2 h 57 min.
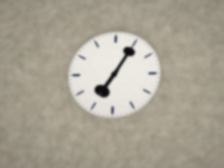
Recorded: 7 h 05 min
